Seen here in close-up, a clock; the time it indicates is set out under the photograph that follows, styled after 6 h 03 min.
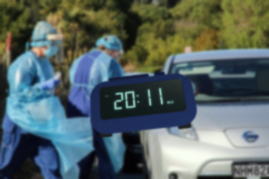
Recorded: 20 h 11 min
